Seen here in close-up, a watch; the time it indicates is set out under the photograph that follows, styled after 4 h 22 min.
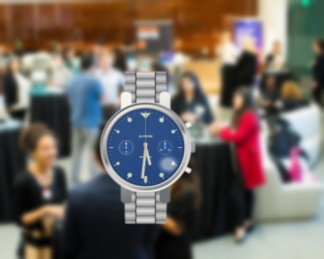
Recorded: 5 h 31 min
